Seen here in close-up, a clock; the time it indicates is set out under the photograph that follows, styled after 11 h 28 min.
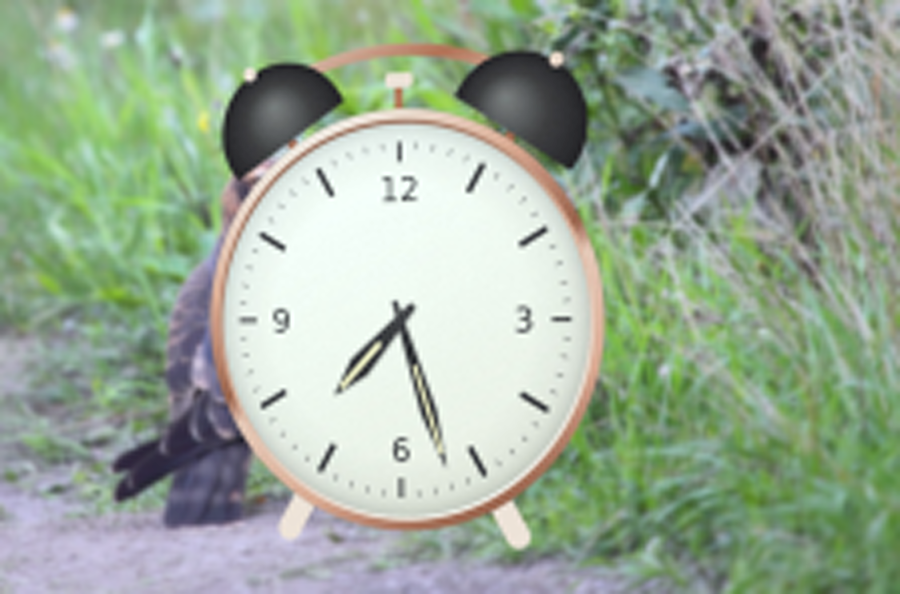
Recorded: 7 h 27 min
